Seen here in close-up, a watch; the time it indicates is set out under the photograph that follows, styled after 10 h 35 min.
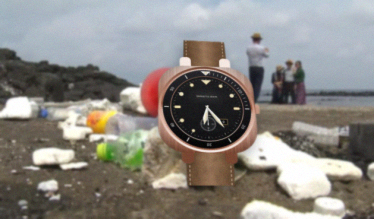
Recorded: 6 h 24 min
